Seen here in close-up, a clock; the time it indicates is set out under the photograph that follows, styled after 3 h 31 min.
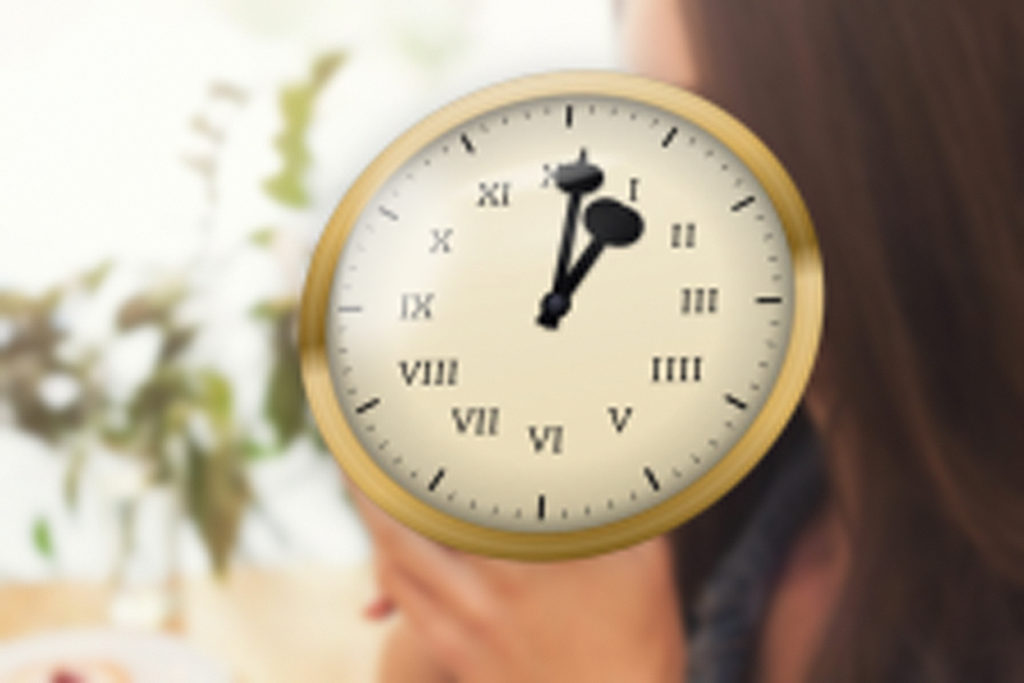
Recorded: 1 h 01 min
